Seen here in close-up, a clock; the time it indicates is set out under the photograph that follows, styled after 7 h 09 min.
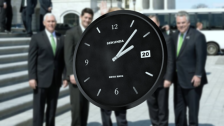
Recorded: 2 h 07 min
